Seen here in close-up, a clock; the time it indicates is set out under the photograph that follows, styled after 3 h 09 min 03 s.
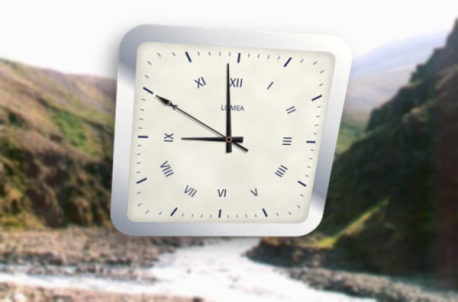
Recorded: 8 h 58 min 50 s
